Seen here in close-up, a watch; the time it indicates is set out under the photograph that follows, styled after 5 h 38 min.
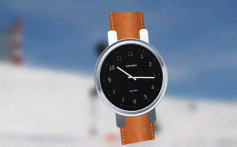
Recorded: 10 h 16 min
